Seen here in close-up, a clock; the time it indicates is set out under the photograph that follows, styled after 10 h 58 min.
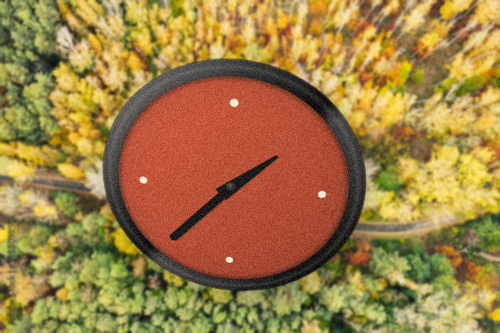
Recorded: 1 h 37 min
